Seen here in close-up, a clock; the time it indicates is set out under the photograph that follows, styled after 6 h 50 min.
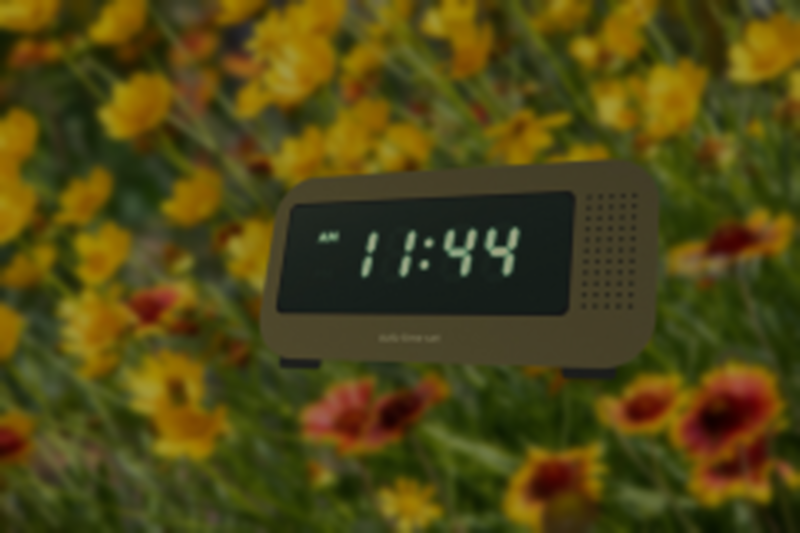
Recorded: 11 h 44 min
